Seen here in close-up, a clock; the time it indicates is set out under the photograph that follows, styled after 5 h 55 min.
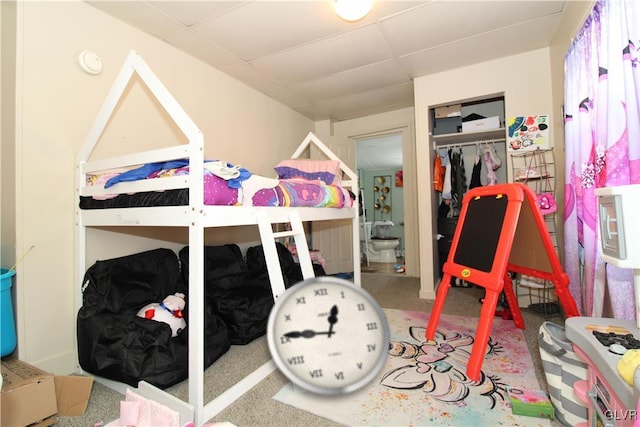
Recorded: 12 h 46 min
